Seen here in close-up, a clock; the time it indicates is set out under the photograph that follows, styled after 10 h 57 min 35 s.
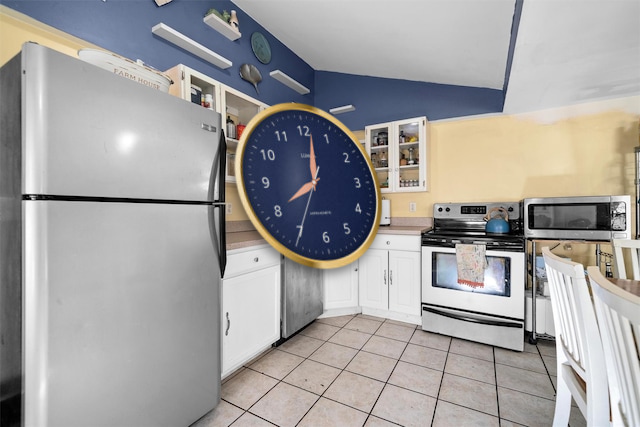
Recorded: 8 h 01 min 35 s
